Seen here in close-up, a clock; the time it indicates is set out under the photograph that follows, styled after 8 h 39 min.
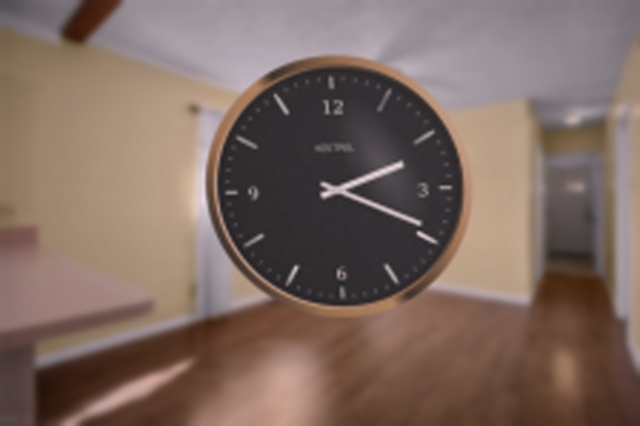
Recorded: 2 h 19 min
